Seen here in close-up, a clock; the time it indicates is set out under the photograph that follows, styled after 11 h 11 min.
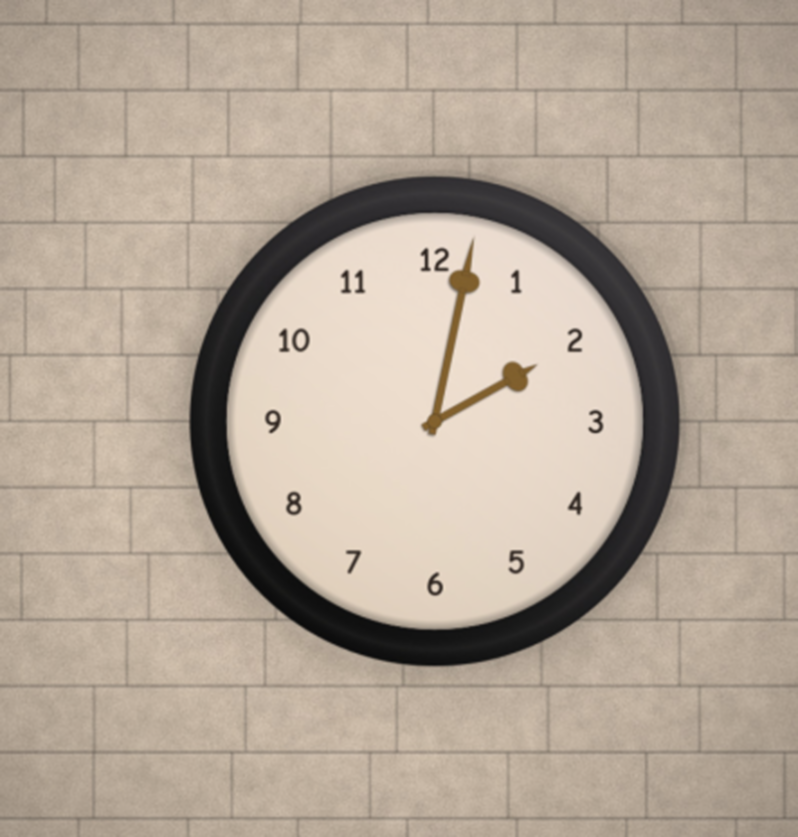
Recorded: 2 h 02 min
